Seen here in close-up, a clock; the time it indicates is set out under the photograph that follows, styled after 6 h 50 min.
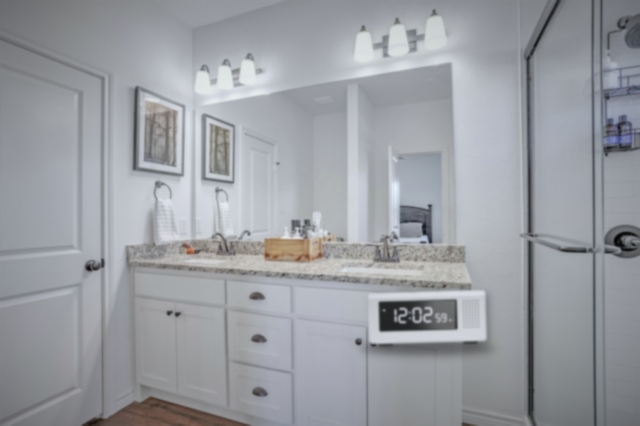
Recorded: 12 h 02 min
